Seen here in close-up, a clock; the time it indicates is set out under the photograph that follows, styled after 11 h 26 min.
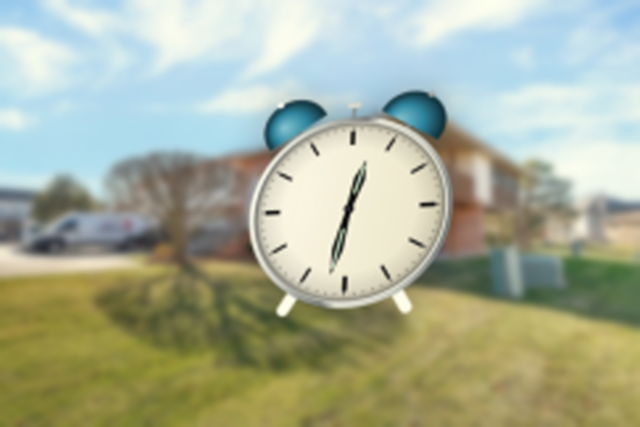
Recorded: 12 h 32 min
